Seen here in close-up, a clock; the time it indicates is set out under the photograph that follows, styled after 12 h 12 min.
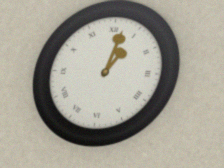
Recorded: 1 h 02 min
